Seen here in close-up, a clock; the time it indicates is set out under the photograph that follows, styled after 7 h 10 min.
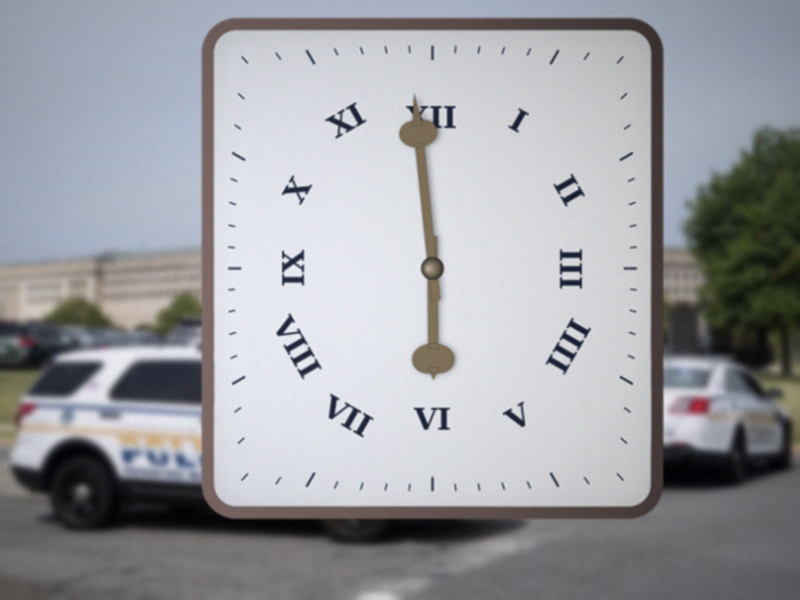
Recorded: 5 h 59 min
